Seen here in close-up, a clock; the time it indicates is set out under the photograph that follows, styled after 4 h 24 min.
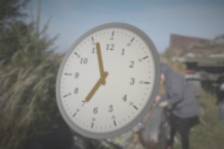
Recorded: 6 h 56 min
